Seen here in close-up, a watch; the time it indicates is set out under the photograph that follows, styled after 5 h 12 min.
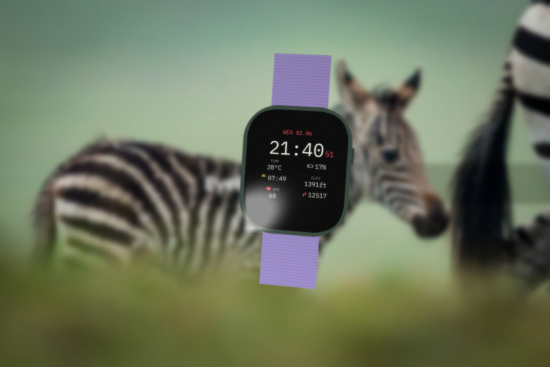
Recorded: 21 h 40 min
